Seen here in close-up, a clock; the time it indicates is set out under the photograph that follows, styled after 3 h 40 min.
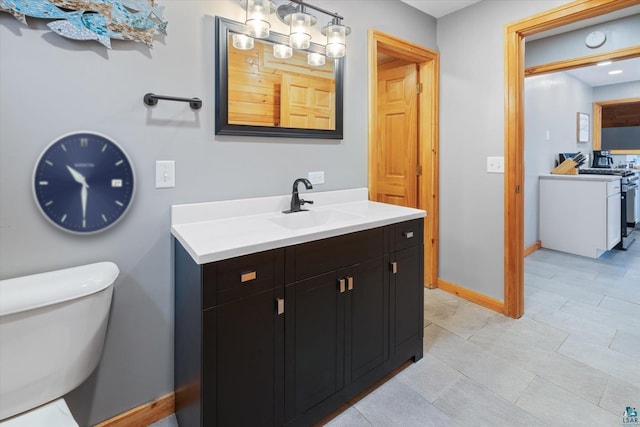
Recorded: 10 h 30 min
